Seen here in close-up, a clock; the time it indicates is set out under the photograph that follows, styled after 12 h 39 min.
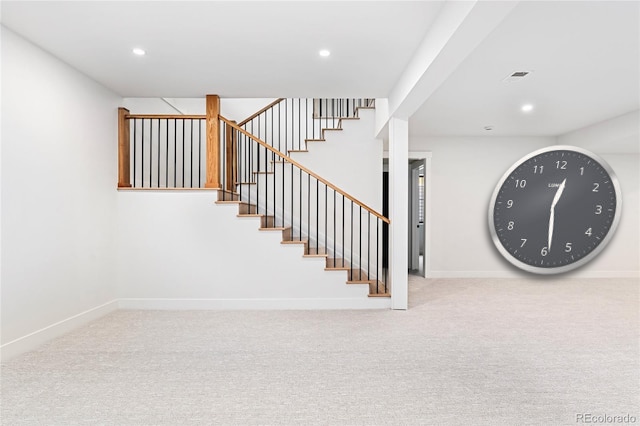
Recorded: 12 h 29 min
